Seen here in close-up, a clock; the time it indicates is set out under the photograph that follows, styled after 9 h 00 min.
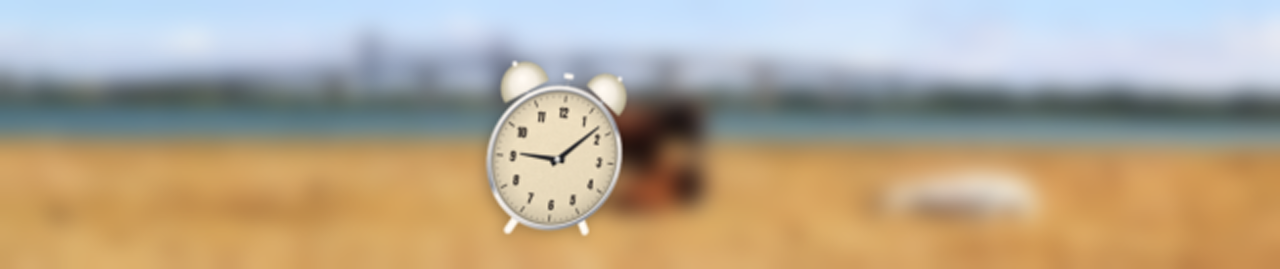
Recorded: 9 h 08 min
